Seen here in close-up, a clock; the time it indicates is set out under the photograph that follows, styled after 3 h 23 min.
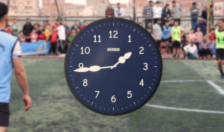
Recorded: 1 h 44 min
